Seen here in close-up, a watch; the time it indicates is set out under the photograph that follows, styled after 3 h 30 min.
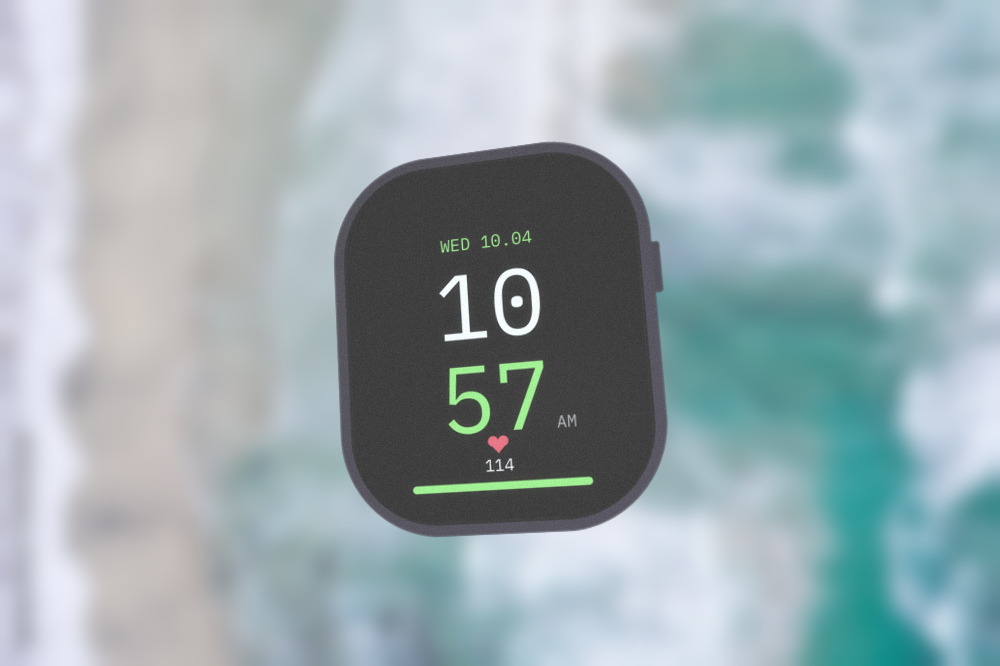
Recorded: 10 h 57 min
